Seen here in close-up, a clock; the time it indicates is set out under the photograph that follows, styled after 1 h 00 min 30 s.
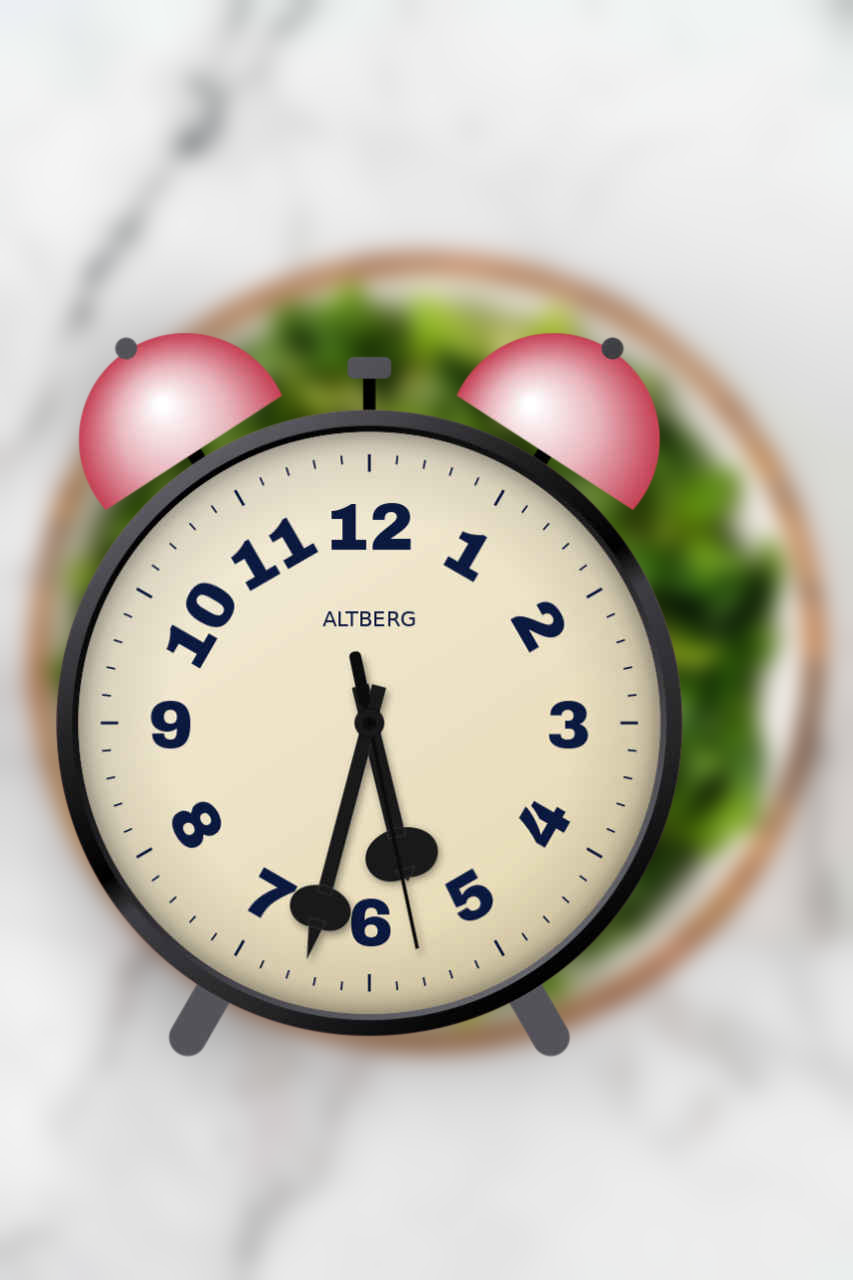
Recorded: 5 h 32 min 28 s
